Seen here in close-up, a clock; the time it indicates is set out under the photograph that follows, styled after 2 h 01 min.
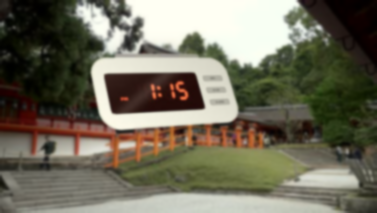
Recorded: 1 h 15 min
